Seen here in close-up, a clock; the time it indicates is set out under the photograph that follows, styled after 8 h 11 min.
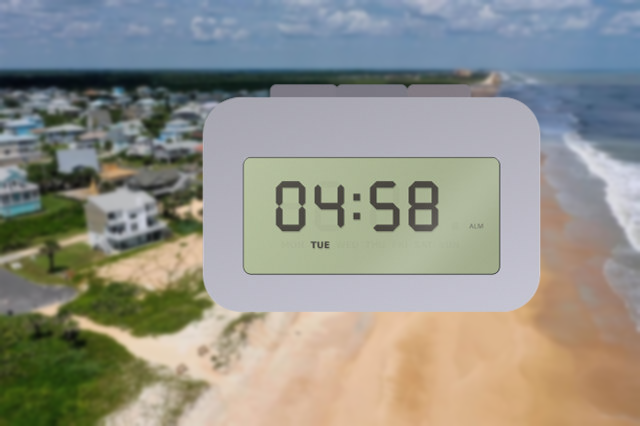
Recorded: 4 h 58 min
